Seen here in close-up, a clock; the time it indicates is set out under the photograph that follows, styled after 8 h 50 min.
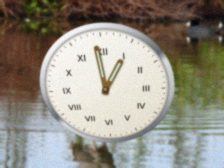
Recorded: 12 h 59 min
